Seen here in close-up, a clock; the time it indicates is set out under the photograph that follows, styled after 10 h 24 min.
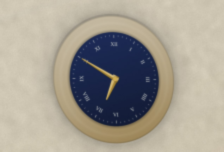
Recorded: 6 h 50 min
